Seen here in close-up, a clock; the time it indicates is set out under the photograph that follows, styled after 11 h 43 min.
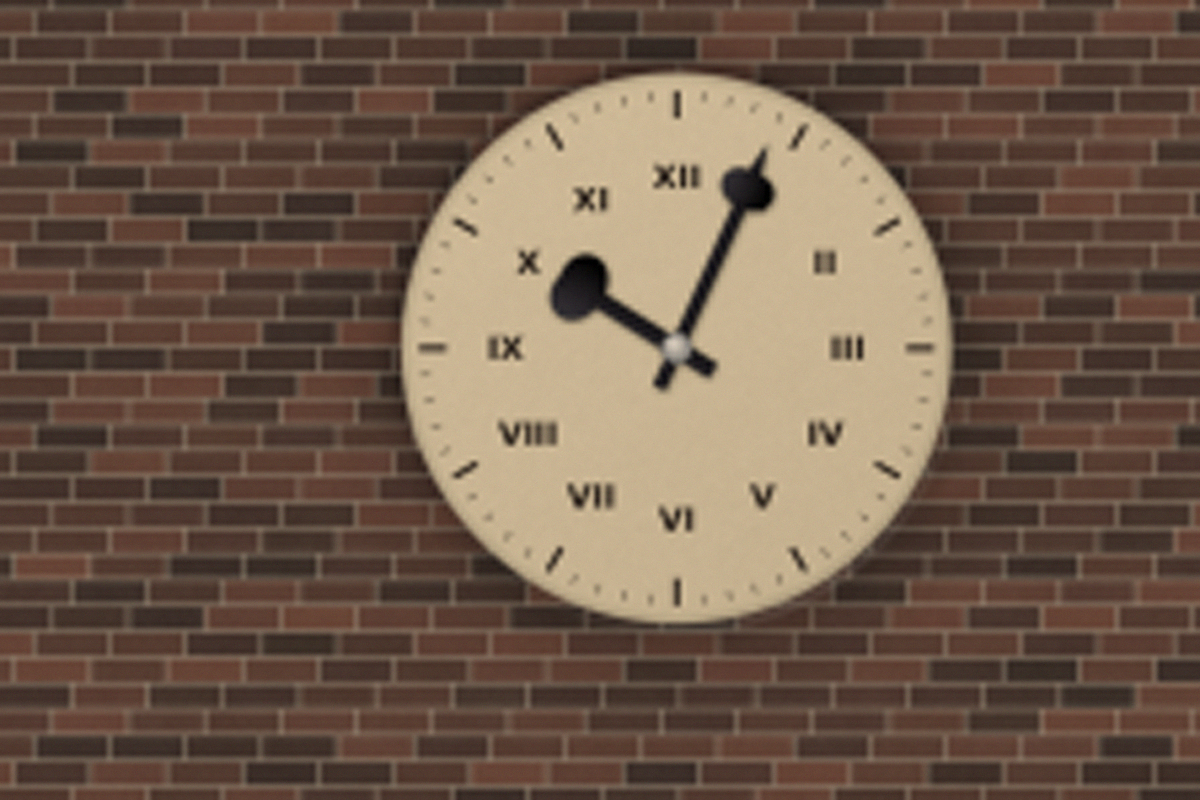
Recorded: 10 h 04 min
